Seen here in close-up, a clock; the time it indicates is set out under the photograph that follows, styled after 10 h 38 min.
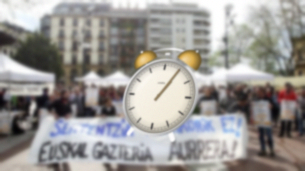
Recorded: 1 h 05 min
